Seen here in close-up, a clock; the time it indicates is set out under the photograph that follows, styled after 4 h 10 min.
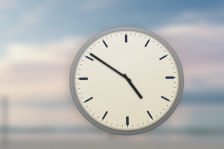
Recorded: 4 h 51 min
